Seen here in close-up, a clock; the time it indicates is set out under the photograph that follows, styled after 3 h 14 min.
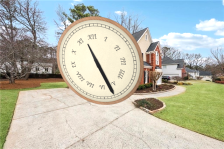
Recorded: 11 h 27 min
